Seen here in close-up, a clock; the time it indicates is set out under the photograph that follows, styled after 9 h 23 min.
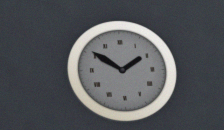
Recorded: 1 h 51 min
